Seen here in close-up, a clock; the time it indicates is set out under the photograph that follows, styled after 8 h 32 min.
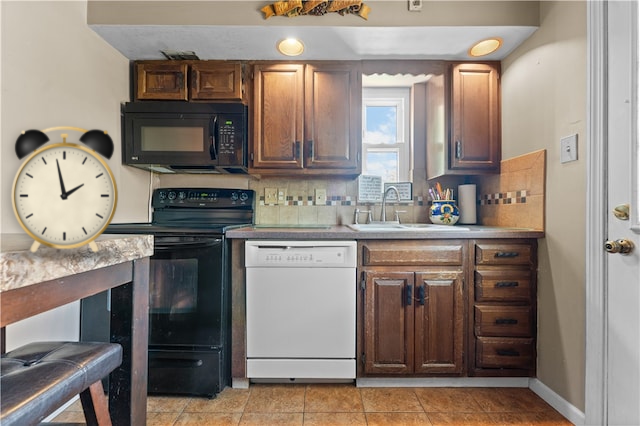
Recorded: 1 h 58 min
